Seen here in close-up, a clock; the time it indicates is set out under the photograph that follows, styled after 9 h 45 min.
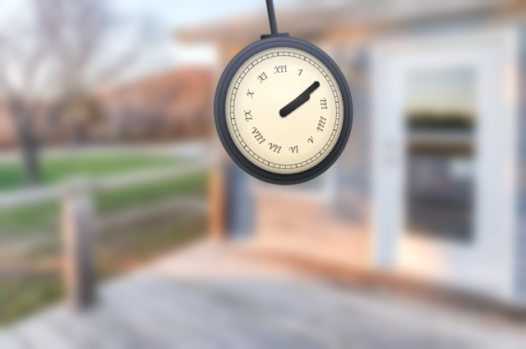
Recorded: 2 h 10 min
